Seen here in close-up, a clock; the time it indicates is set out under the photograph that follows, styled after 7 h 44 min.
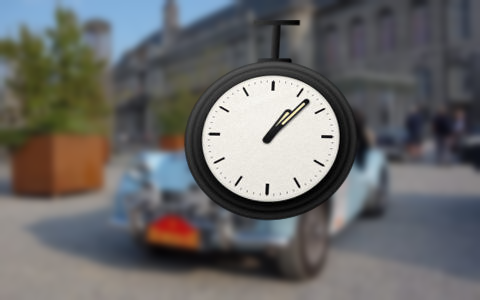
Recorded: 1 h 07 min
